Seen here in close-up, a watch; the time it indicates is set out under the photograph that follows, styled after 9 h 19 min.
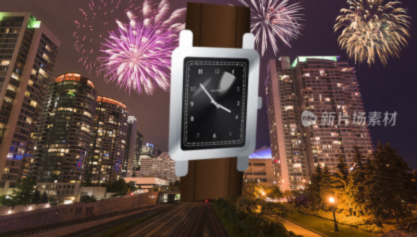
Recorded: 3 h 53 min
